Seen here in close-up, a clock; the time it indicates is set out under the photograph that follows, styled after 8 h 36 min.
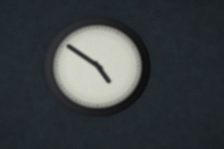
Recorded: 4 h 51 min
